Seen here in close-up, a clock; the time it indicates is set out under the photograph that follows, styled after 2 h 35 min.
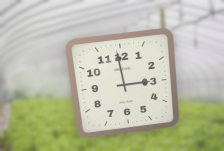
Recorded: 2 h 59 min
